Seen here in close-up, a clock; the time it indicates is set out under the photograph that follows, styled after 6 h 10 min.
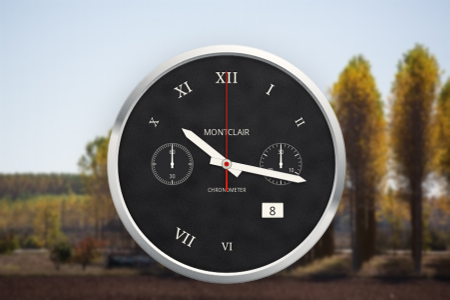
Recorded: 10 h 17 min
